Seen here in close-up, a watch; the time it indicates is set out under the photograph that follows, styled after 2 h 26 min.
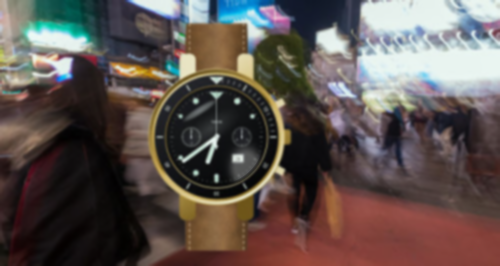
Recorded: 6 h 39 min
